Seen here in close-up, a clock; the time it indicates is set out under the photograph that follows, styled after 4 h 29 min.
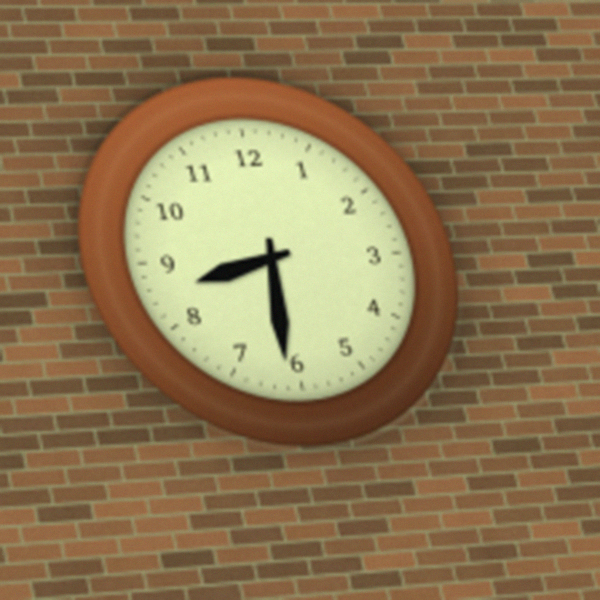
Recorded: 8 h 31 min
